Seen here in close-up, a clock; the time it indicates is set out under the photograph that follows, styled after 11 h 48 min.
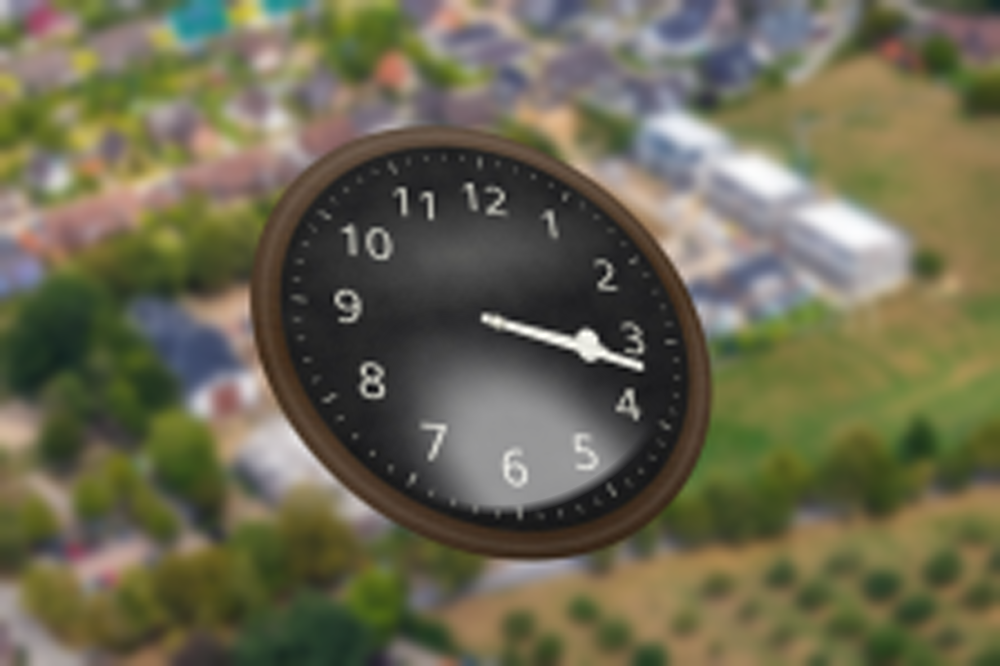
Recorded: 3 h 17 min
